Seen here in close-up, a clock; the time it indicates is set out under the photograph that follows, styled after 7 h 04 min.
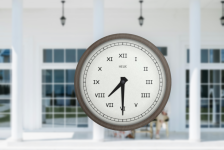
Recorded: 7 h 30 min
